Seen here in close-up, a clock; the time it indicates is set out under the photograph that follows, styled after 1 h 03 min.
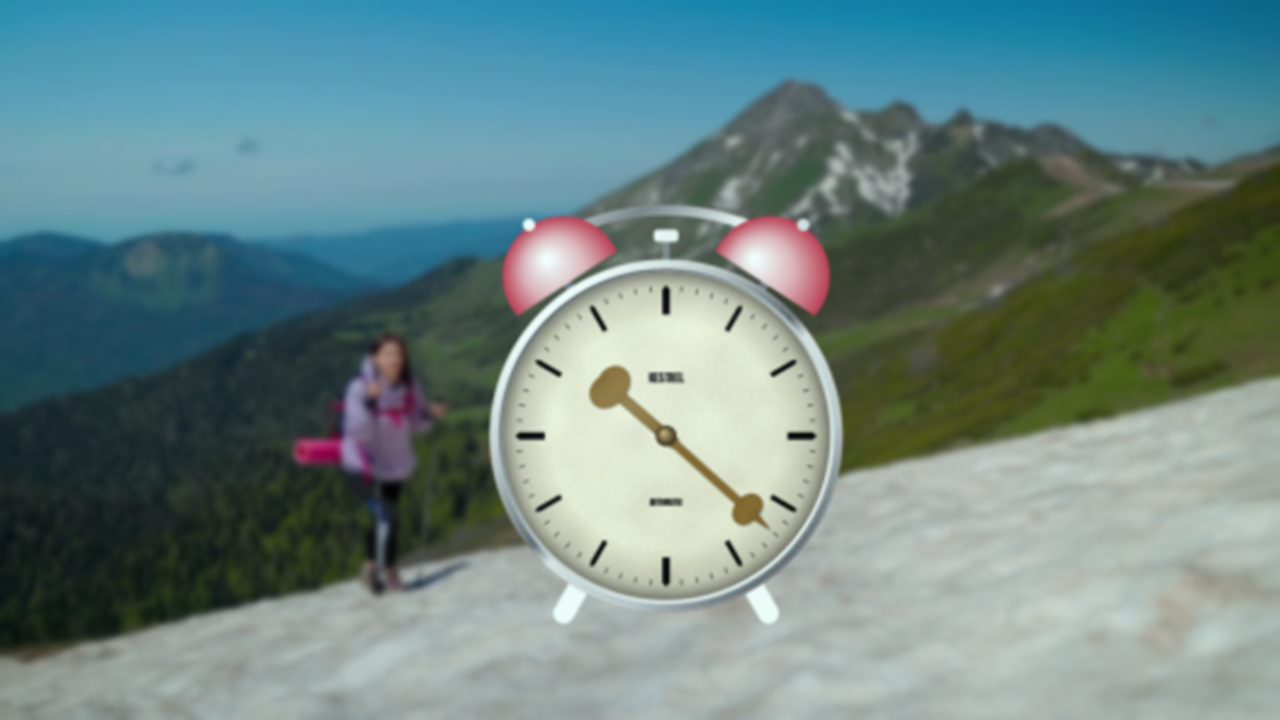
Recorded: 10 h 22 min
